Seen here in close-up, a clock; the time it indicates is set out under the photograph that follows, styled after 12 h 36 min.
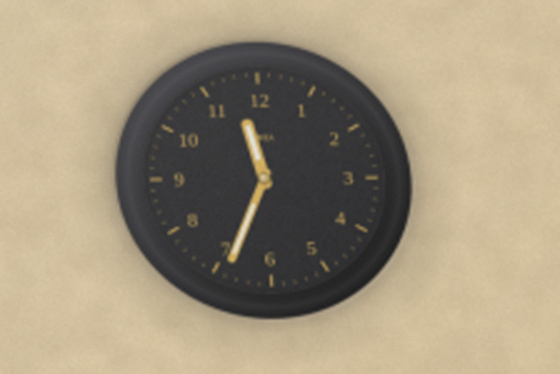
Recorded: 11 h 34 min
